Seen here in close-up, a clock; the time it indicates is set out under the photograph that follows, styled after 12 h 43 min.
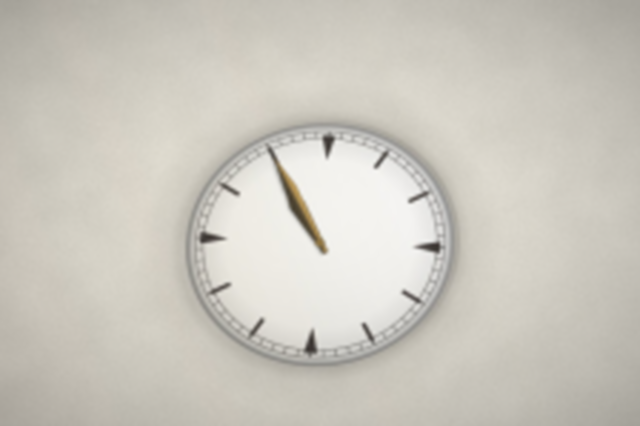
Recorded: 10 h 55 min
